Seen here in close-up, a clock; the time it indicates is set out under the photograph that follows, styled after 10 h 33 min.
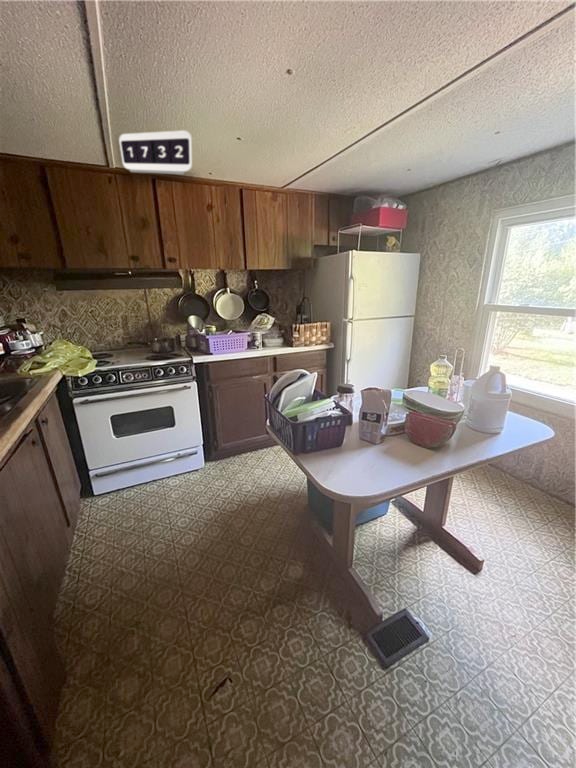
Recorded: 17 h 32 min
